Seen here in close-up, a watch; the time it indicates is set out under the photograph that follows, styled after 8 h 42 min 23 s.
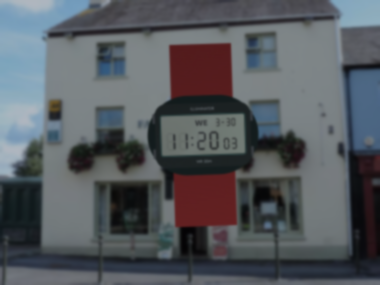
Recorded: 11 h 20 min 03 s
